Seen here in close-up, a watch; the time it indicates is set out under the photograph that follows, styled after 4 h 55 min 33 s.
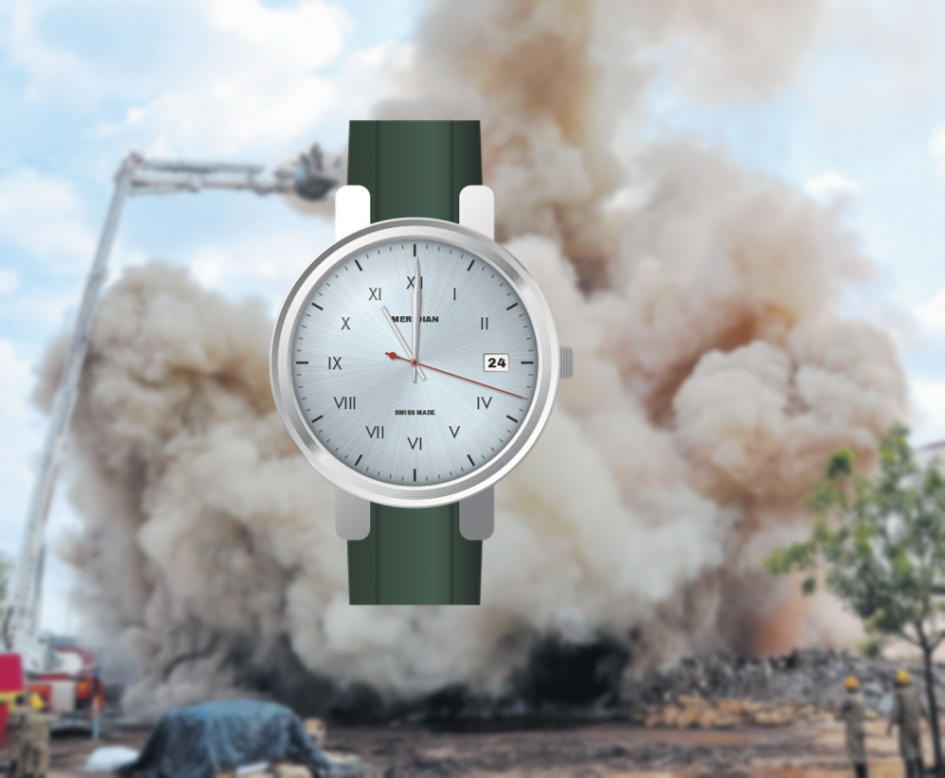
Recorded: 11 h 00 min 18 s
